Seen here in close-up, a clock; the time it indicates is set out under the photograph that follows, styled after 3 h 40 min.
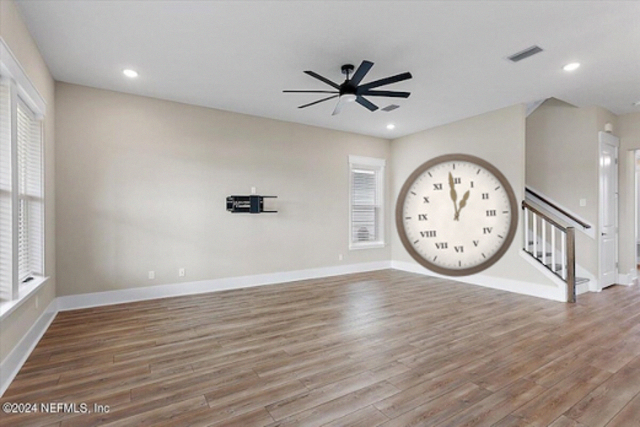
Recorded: 12 h 59 min
